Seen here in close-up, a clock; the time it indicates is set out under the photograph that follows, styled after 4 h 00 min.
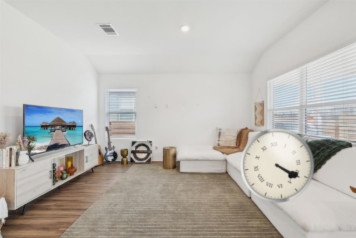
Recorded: 4 h 21 min
